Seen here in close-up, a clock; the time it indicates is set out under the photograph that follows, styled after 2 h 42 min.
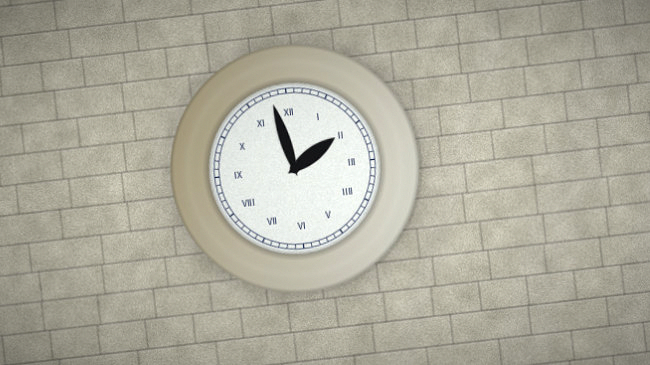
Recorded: 1 h 58 min
